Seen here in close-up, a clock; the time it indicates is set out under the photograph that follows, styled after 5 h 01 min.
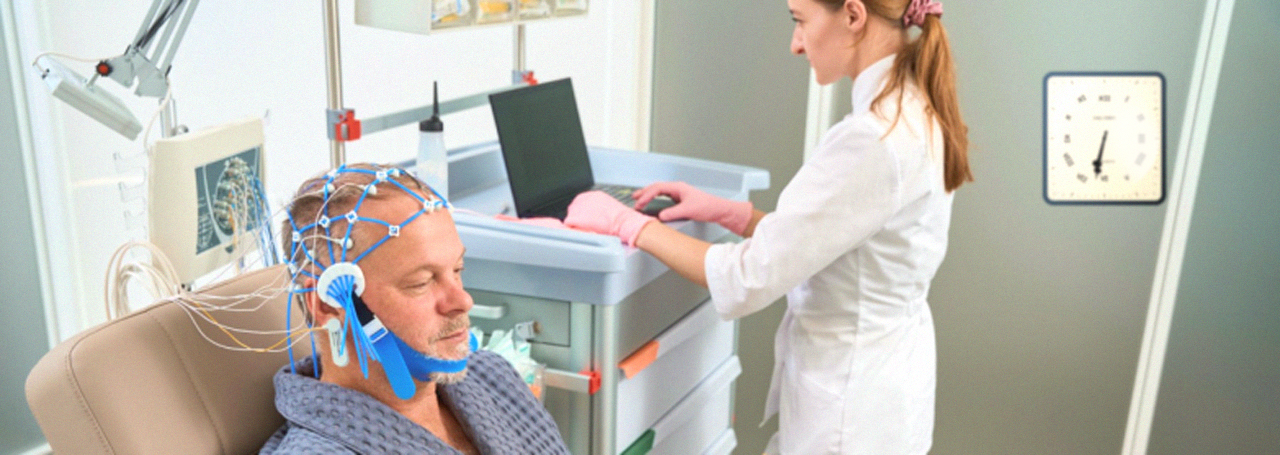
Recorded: 6 h 32 min
